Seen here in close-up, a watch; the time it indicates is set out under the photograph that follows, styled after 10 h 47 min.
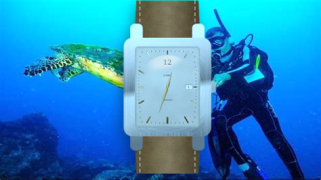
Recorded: 12 h 33 min
